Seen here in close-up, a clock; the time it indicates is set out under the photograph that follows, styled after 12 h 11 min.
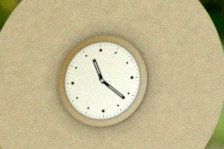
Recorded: 11 h 22 min
